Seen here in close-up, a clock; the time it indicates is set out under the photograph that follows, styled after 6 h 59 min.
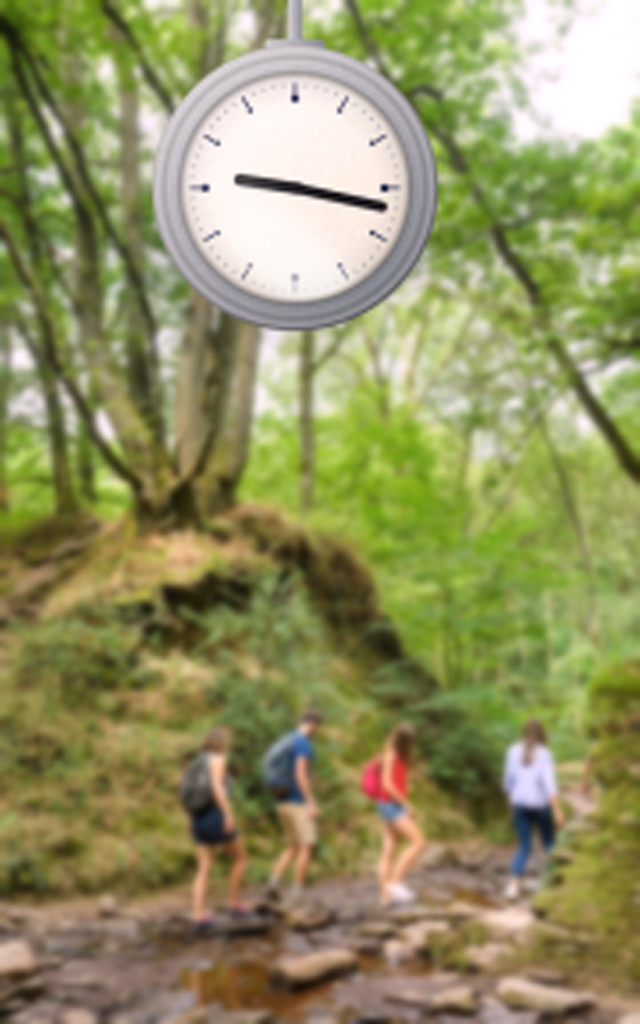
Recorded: 9 h 17 min
